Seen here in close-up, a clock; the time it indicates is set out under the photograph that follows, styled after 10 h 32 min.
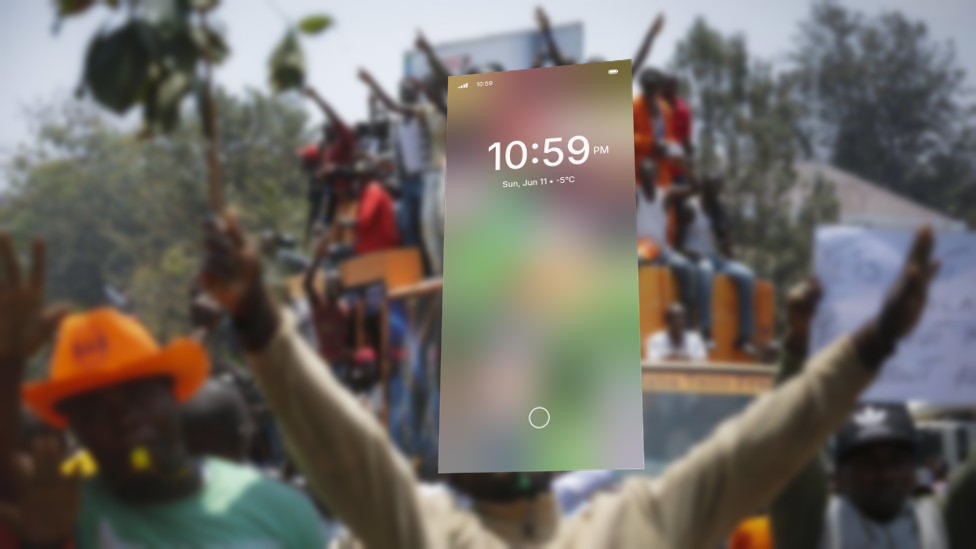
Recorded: 10 h 59 min
